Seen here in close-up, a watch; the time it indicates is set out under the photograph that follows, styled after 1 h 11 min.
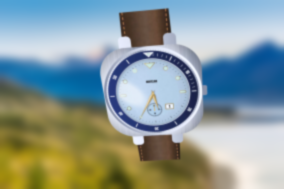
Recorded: 5 h 35 min
